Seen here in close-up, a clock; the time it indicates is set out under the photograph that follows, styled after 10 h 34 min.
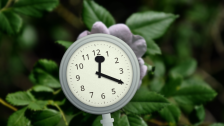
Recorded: 12 h 20 min
